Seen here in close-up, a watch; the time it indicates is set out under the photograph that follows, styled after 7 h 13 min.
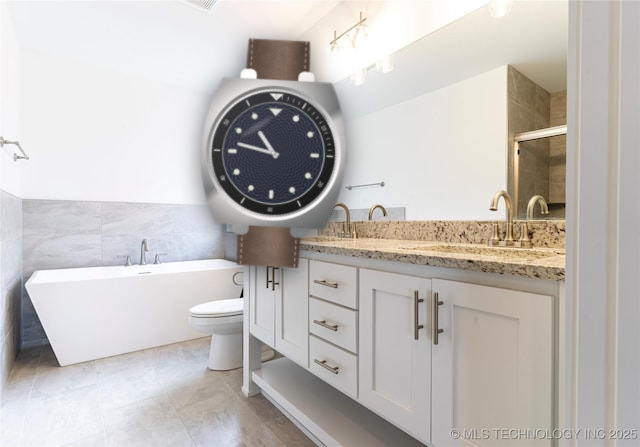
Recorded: 10 h 47 min
